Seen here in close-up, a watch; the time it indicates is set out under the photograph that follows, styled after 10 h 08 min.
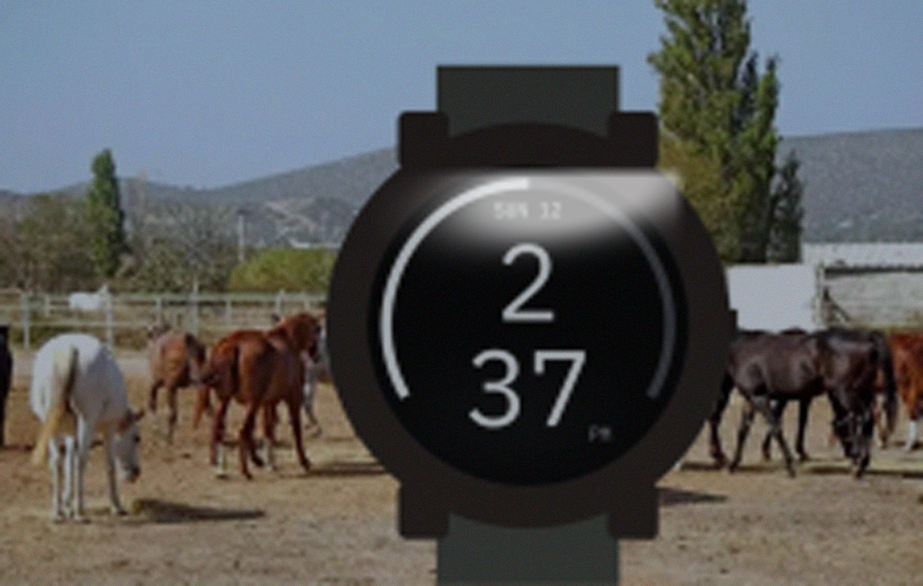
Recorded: 2 h 37 min
